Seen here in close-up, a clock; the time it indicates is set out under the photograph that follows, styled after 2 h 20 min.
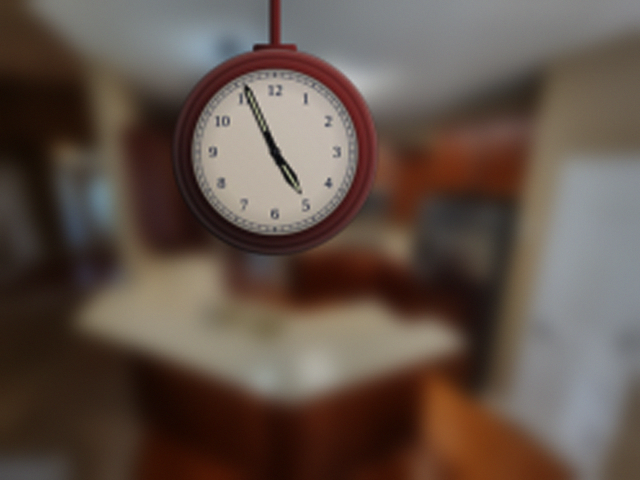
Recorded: 4 h 56 min
